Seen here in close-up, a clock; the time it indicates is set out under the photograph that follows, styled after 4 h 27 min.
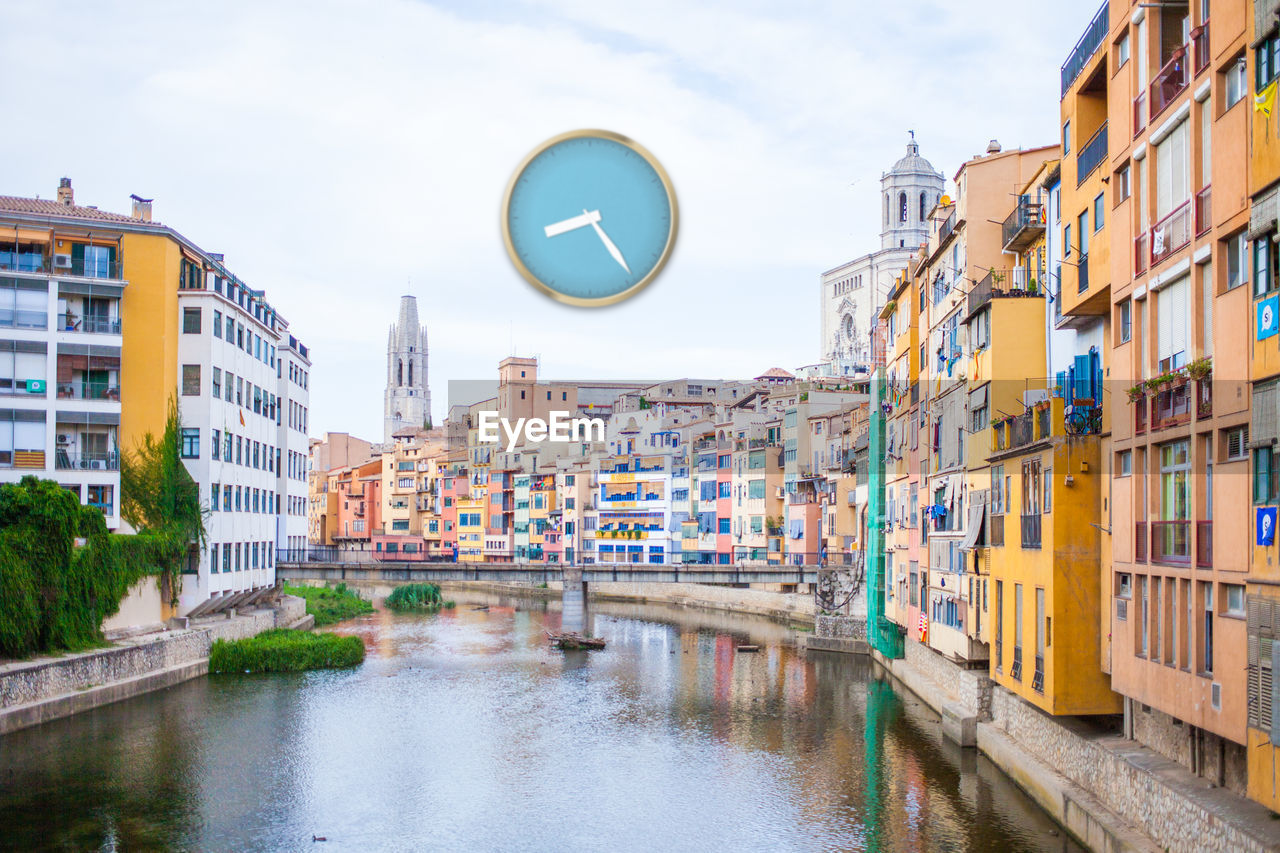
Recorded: 8 h 24 min
